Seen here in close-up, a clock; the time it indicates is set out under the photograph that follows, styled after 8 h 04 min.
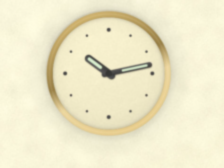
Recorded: 10 h 13 min
